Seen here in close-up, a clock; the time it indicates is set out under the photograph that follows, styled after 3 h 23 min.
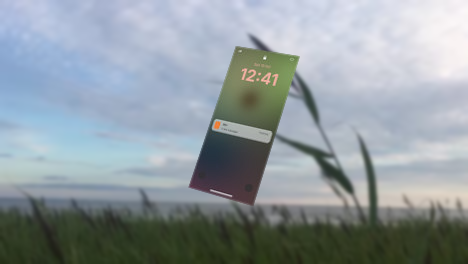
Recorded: 12 h 41 min
